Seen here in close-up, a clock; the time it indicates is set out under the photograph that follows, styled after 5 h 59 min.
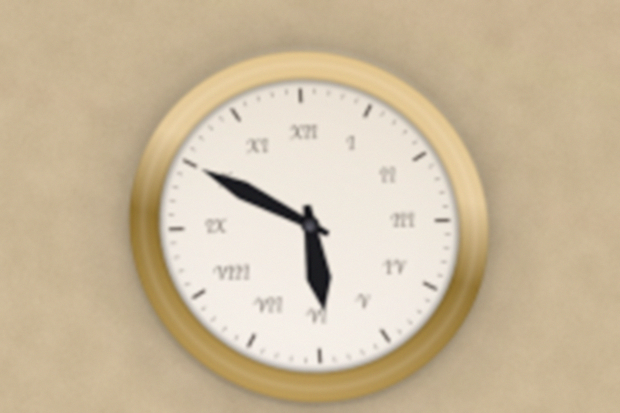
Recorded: 5 h 50 min
